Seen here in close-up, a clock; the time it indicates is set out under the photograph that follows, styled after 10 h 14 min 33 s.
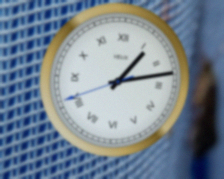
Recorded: 1 h 12 min 41 s
